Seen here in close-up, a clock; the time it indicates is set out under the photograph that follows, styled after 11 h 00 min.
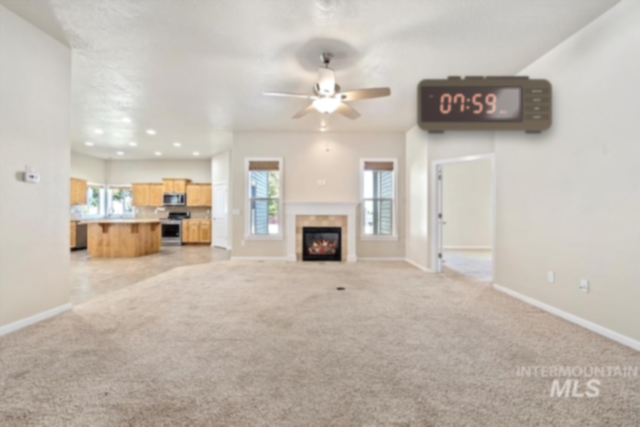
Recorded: 7 h 59 min
